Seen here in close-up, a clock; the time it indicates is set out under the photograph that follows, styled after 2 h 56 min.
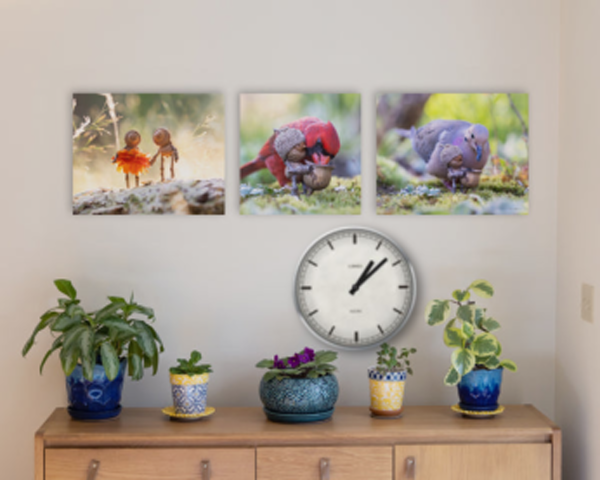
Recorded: 1 h 08 min
